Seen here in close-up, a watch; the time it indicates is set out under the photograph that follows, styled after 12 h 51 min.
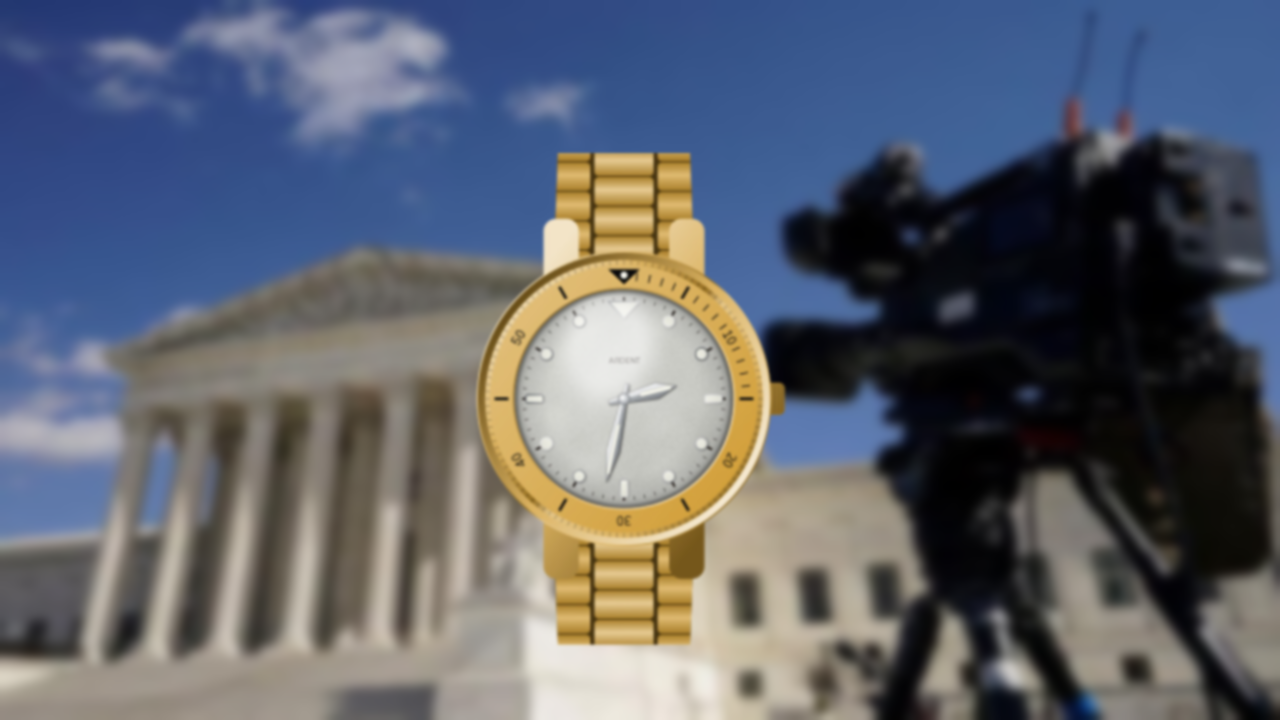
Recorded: 2 h 32 min
